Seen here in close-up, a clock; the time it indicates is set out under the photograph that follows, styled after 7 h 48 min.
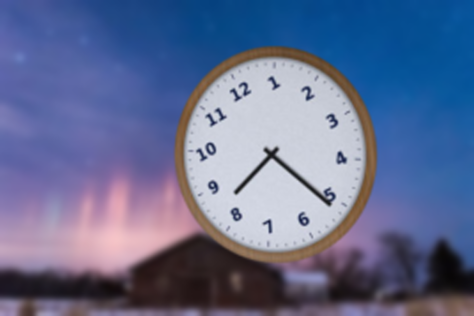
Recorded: 8 h 26 min
